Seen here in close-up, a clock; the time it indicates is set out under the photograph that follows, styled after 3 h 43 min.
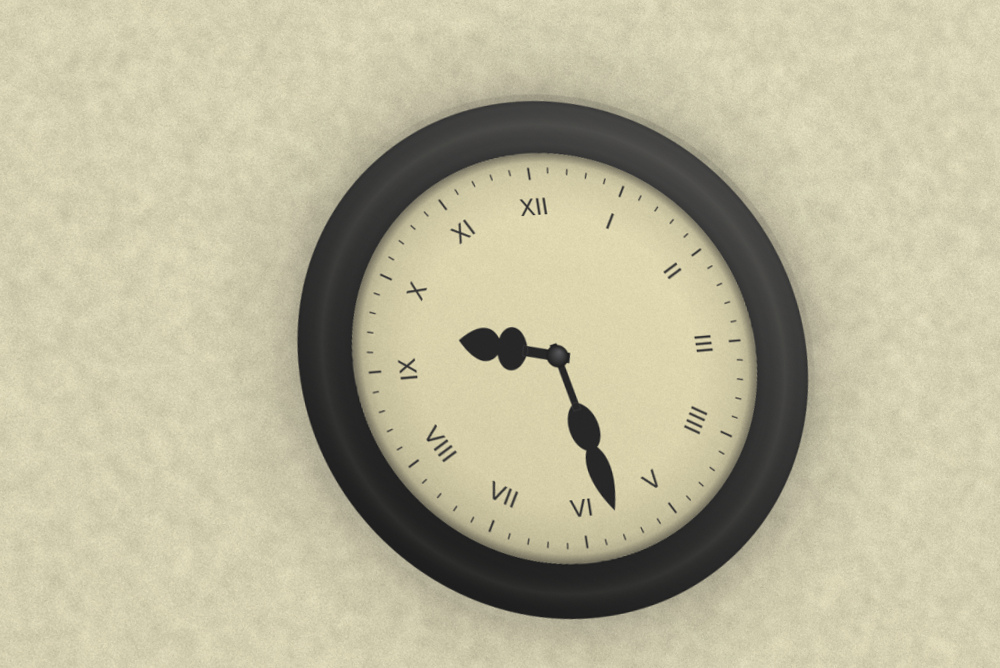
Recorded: 9 h 28 min
